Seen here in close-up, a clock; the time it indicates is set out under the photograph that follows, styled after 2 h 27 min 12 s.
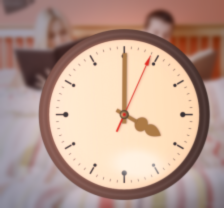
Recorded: 4 h 00 min 04 s
